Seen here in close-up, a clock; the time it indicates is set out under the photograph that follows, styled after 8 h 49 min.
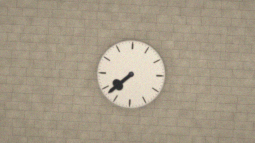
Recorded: 7 h 38 min
